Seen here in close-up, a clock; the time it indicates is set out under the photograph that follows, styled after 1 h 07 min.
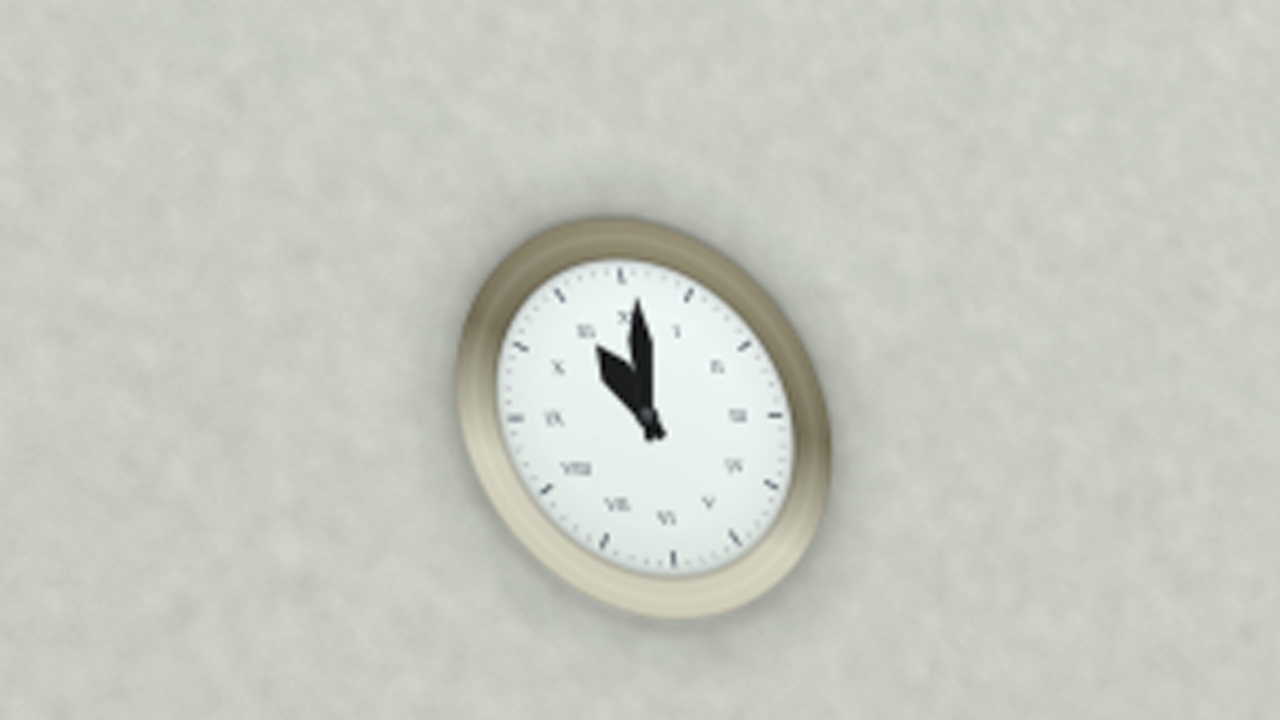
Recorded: 11 h 01 min
